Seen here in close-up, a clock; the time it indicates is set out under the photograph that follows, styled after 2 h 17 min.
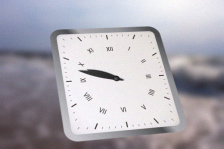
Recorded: 9 h 48 min
